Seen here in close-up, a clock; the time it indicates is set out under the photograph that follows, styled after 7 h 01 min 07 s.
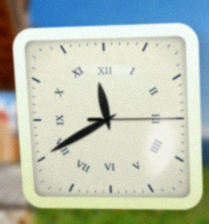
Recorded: 11 h 40 min 15 s
